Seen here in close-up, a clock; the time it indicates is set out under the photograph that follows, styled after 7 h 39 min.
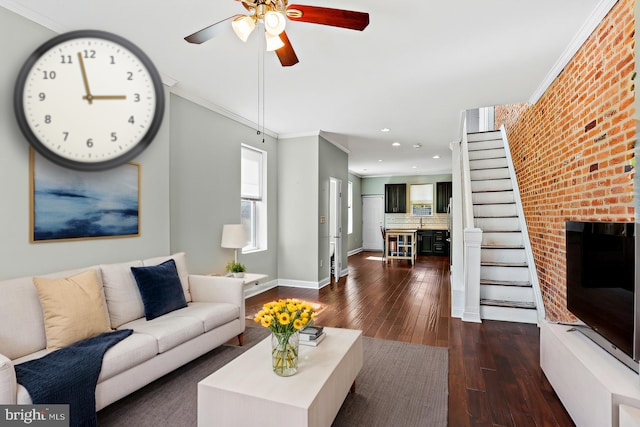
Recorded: 2 h 58 min
